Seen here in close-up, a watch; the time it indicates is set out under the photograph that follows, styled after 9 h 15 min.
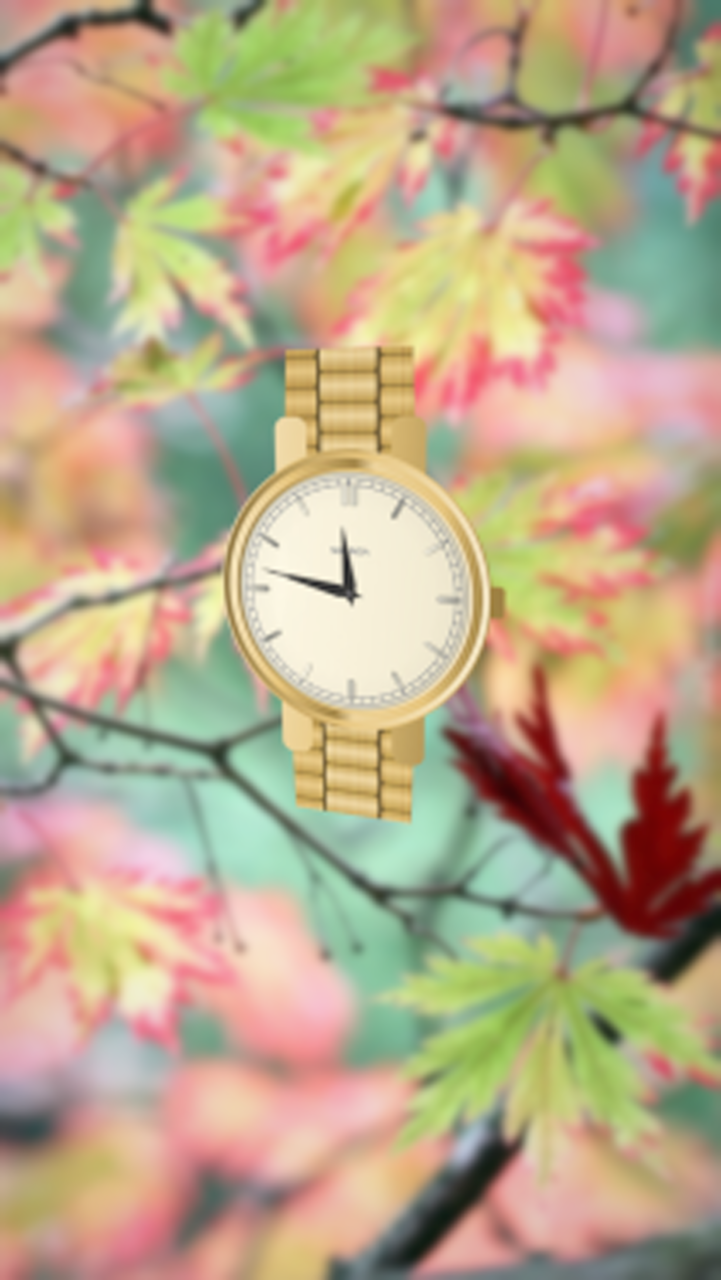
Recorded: 11 h 47 min
